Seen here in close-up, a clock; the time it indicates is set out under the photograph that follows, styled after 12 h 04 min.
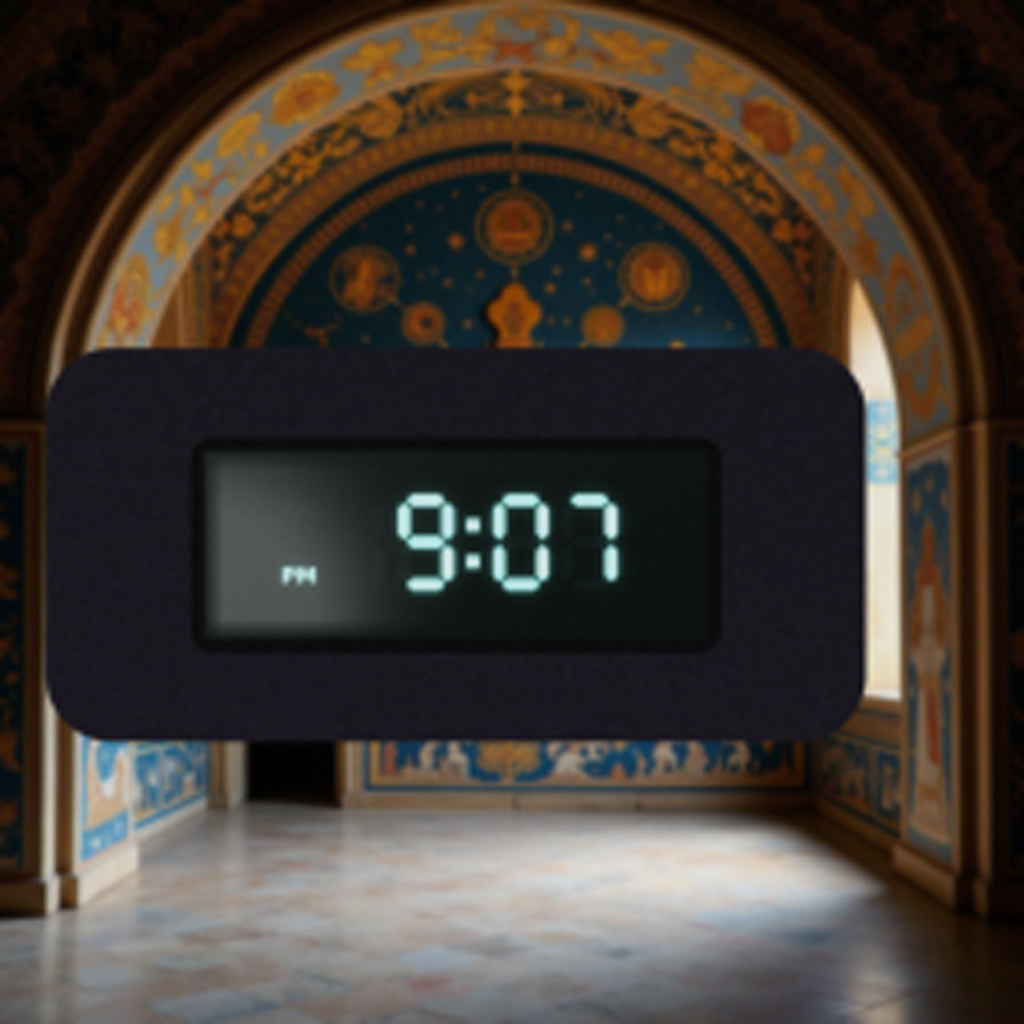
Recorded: 9 h 07 min
